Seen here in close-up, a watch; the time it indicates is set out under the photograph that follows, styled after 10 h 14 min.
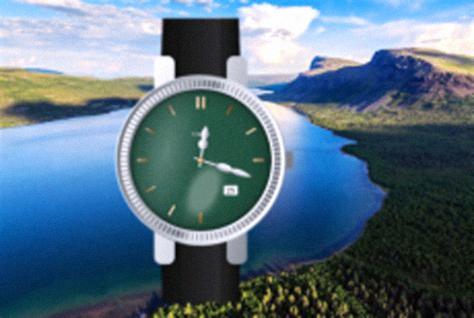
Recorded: 12 h 18 min
